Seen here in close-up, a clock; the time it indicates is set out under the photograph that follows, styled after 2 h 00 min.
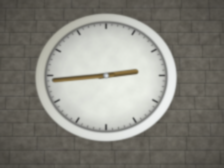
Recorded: 2 h 44 min
